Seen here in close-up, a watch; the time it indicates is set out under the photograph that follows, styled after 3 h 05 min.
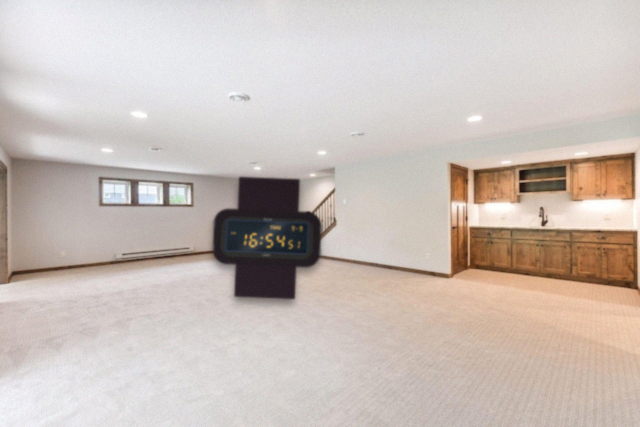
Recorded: 16 h 54 min
